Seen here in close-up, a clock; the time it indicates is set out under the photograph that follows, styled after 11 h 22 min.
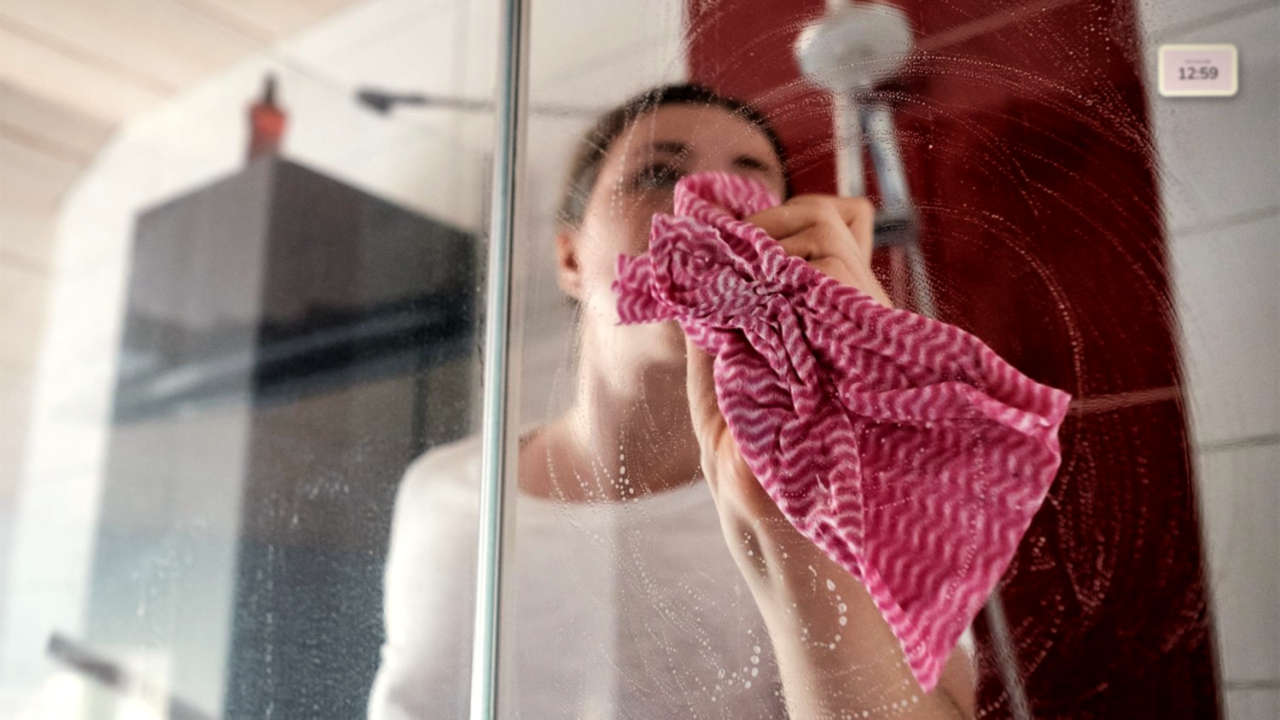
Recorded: 12 h 59 min
